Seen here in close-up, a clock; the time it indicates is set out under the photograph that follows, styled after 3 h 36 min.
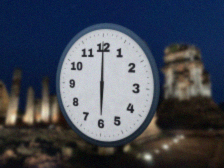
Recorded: 6 h 00 min
